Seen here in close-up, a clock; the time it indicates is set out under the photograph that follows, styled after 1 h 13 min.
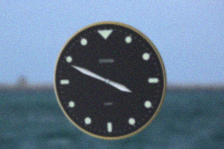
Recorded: 3 h 49 min
